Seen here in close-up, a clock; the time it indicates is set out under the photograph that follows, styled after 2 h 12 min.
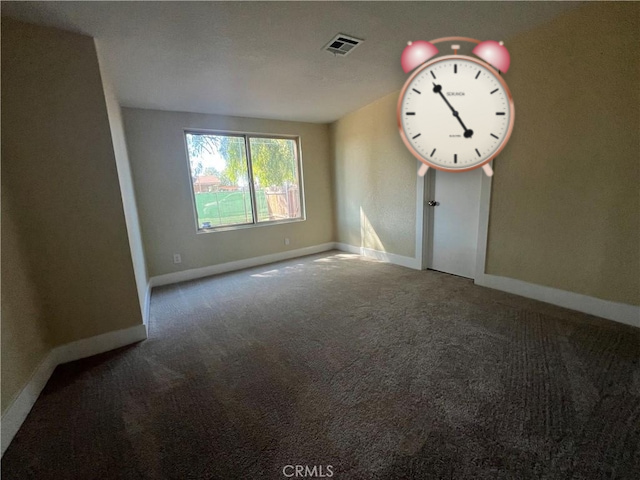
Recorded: 4 h 54 min
